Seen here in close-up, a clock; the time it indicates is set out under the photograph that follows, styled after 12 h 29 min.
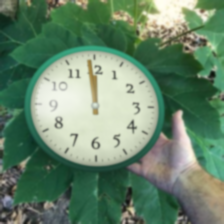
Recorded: 11 h 59 min
